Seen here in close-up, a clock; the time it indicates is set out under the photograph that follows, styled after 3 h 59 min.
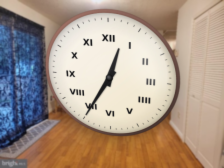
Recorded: 12 h 35 min
